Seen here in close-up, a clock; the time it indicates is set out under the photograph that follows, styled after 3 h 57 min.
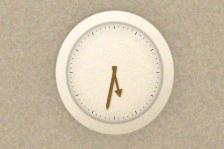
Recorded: 5 h 32 min
